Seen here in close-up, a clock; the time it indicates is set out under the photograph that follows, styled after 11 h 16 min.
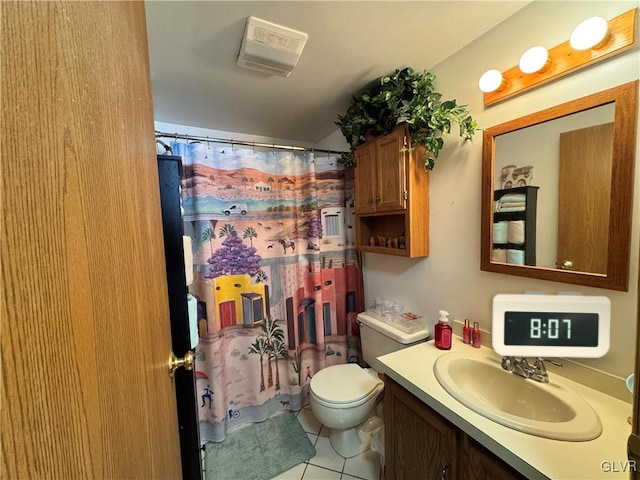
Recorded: 8 h 07 min
